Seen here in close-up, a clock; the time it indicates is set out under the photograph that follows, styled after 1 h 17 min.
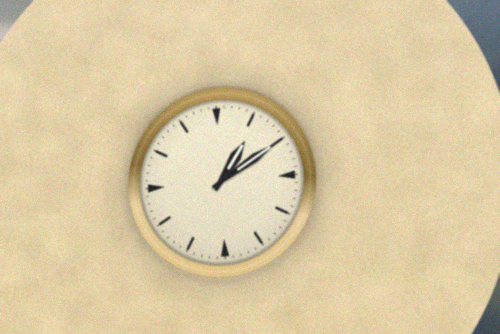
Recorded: 1 h 10 min
